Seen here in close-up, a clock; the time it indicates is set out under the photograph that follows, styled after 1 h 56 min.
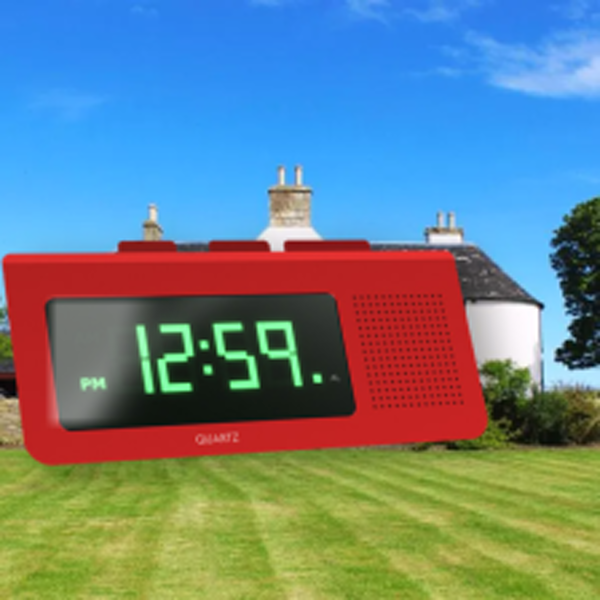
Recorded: 12 h 59 min
